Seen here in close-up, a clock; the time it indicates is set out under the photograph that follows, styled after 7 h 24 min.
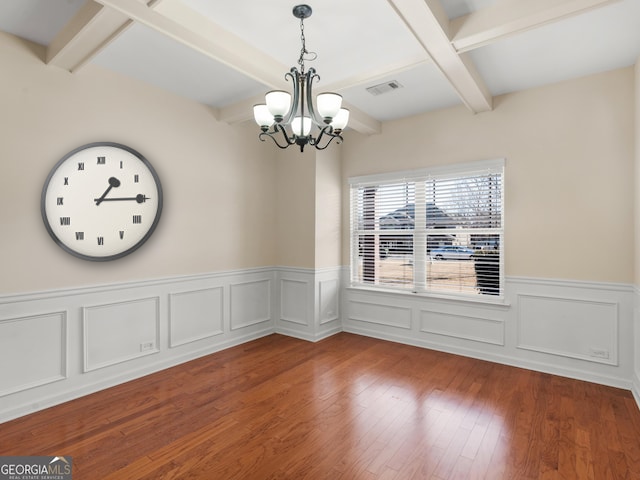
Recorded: 1 h 15 min
